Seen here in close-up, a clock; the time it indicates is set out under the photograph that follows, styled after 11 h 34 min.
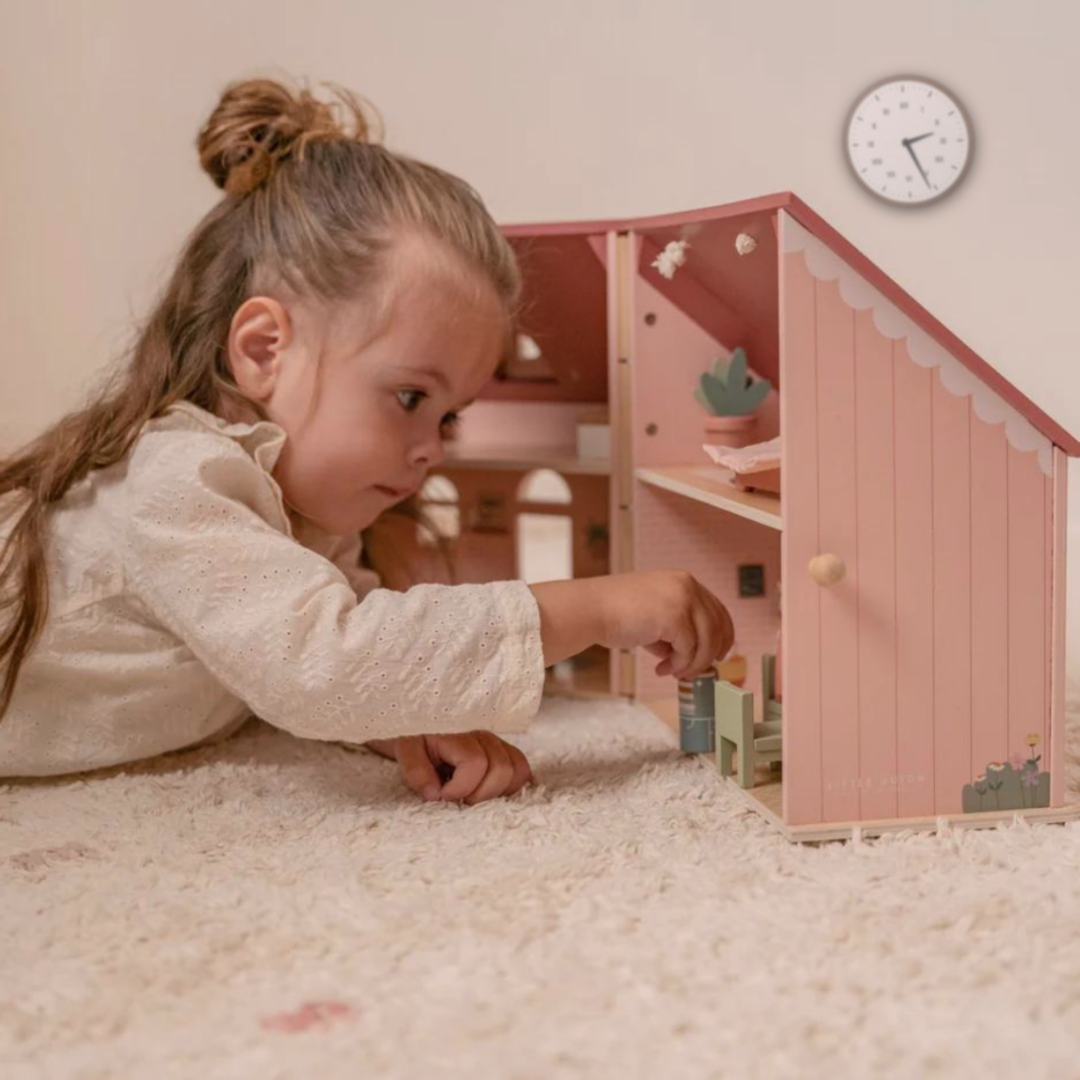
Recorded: 2 h 26 min
